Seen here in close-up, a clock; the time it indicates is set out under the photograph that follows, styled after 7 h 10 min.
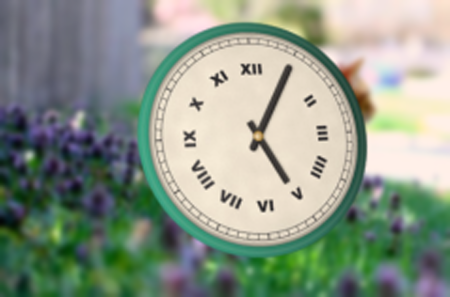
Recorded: 5 h 05 min
